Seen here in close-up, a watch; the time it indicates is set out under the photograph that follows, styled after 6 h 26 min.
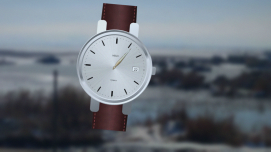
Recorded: 1 h 06 min
